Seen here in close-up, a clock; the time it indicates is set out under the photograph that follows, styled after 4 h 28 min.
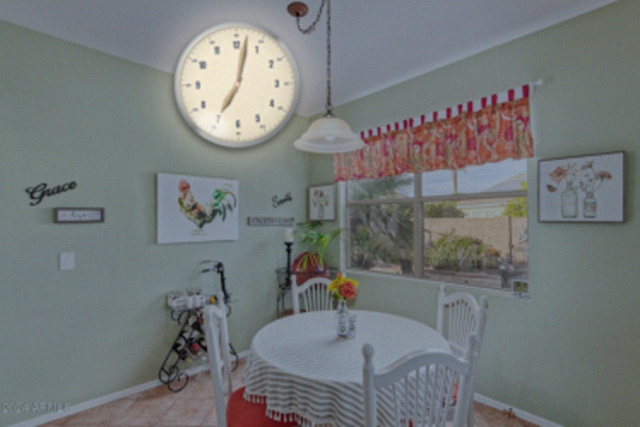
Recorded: 7 h 02 min
